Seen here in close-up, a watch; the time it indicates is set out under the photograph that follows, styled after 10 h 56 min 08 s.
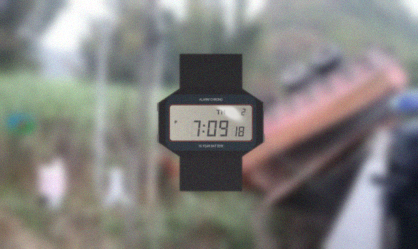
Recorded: 7 h 09 min 18 s
